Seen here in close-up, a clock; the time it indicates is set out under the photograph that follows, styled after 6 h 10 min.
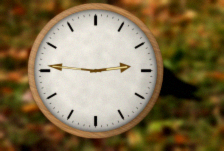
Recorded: 2 h 46 min
